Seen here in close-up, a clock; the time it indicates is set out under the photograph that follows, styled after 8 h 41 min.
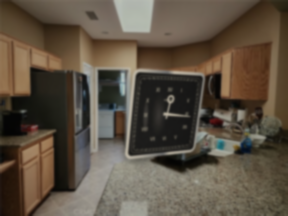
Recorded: 12 h 16 min
